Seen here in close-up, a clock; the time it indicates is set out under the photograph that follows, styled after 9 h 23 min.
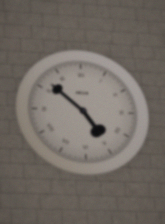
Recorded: 4 h 52 min
